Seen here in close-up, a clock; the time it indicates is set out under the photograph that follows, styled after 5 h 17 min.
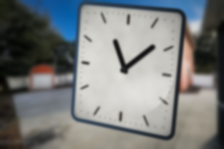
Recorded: 11 h 08 min
